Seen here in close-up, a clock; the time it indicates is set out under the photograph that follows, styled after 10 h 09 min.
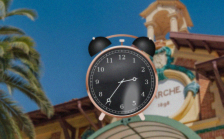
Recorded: 2 h 36 min
